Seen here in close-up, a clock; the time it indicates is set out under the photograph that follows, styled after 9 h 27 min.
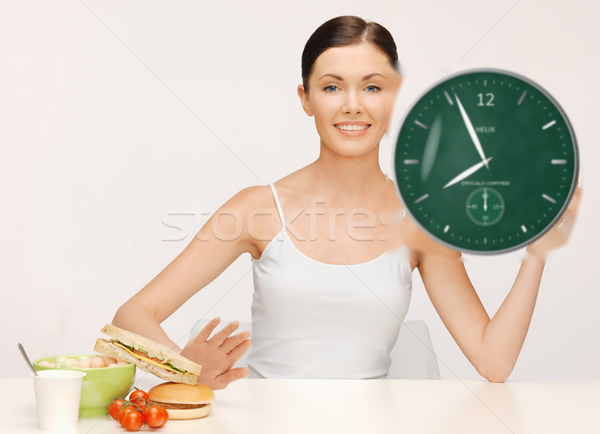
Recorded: 7 h 56 min
